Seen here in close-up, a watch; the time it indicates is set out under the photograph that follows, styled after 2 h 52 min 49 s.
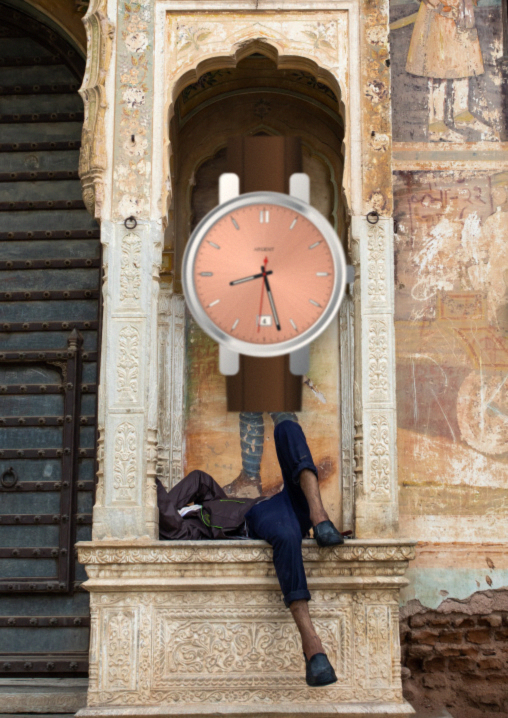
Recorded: 8 h 27 min 31 s
